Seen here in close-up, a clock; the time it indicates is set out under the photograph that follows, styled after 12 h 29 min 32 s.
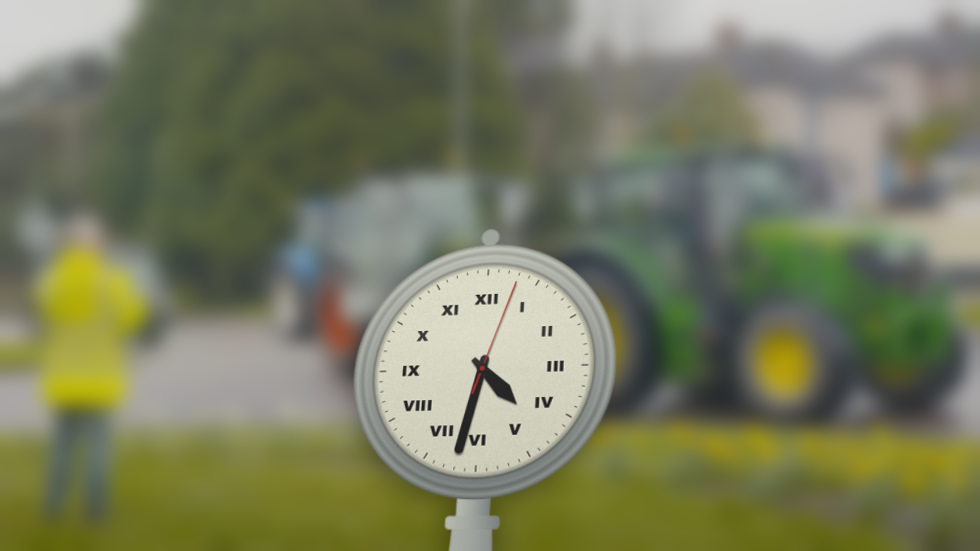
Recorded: 4 h 32 min 03 s
